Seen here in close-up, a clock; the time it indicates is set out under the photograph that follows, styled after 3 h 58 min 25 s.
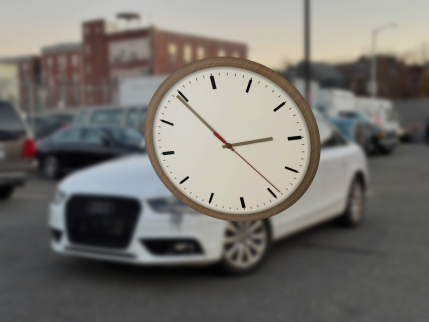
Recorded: 2 h 54 min 24 s
